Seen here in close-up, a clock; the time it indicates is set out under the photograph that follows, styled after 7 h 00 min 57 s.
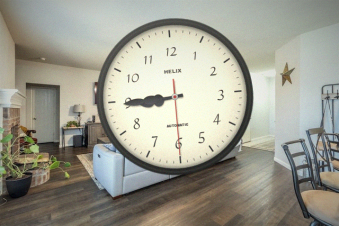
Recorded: 8 h 44 min 30 s
